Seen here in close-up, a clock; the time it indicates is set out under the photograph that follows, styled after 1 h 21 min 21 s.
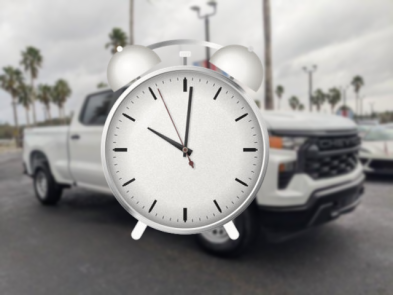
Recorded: 10 h 00 min 56 s
